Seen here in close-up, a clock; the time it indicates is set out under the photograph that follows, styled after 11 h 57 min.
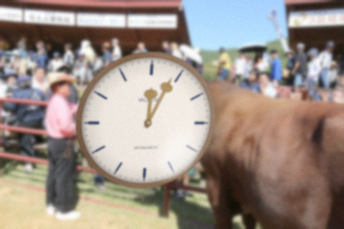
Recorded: 12 h 04 min
